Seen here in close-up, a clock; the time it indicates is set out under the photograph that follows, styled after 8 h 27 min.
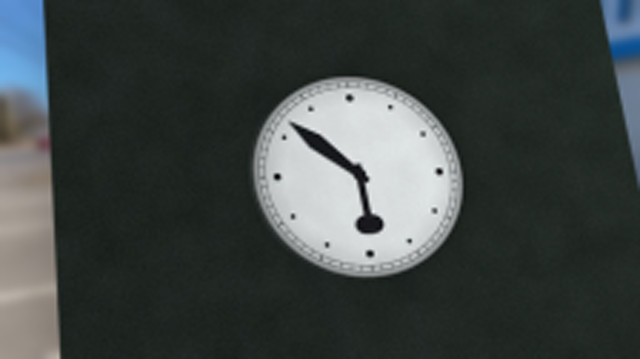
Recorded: 5 h 52 min
